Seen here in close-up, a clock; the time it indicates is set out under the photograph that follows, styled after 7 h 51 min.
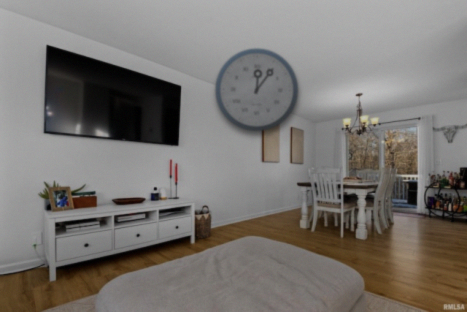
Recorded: 12 h 06 min
